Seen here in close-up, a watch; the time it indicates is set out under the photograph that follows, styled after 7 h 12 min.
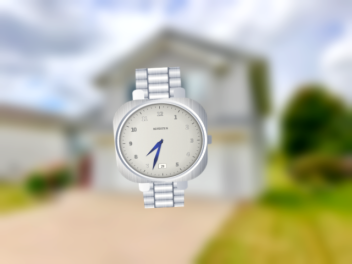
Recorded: 7 h 33 min
